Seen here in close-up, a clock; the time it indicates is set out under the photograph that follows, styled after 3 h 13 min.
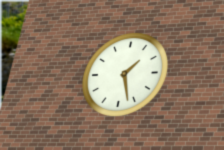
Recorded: 1 h 27 min
